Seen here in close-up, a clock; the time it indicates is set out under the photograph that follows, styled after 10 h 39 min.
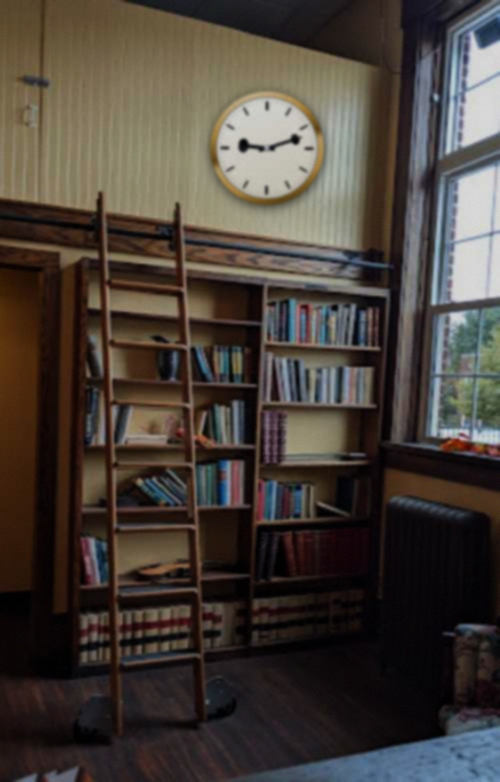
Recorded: 9 h 12 min
